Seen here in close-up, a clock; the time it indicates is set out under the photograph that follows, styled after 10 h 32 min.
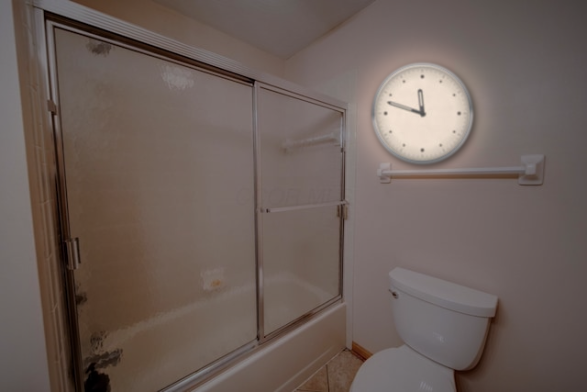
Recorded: 11 h 48 min
